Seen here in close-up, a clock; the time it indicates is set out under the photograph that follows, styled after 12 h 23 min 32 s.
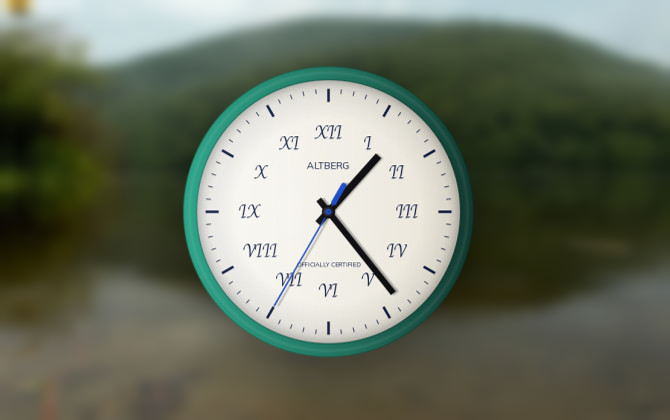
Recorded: 1 h 23 min 35 s
